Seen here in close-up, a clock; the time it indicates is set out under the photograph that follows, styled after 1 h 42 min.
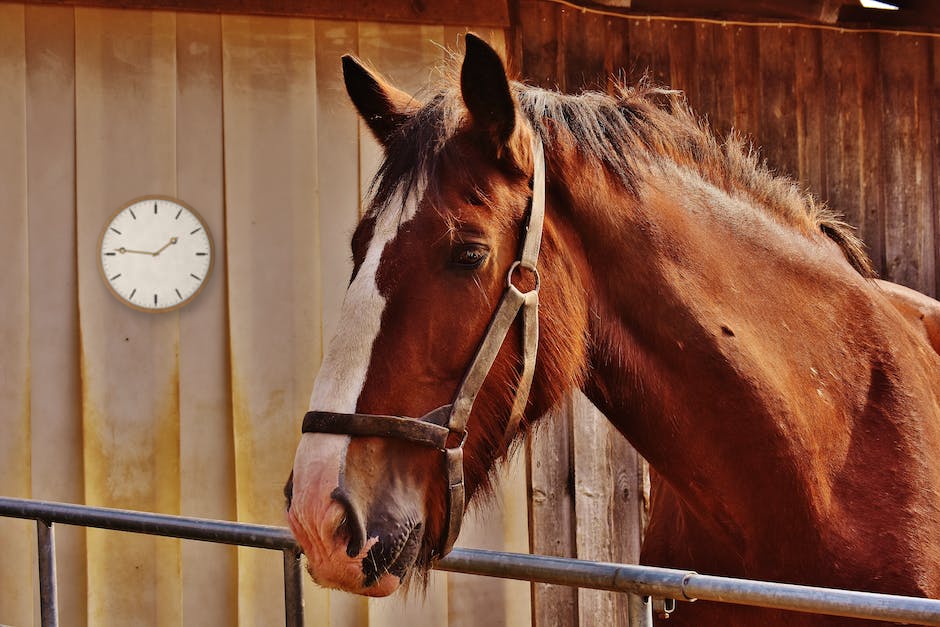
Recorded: 1 h 46 min
